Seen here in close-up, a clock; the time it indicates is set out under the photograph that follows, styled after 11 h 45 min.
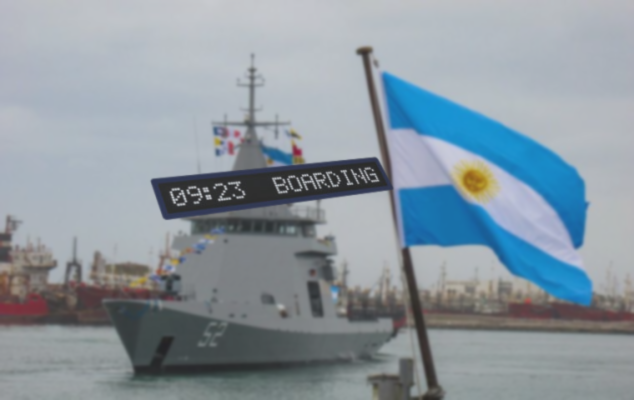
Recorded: 9 h 23 min
